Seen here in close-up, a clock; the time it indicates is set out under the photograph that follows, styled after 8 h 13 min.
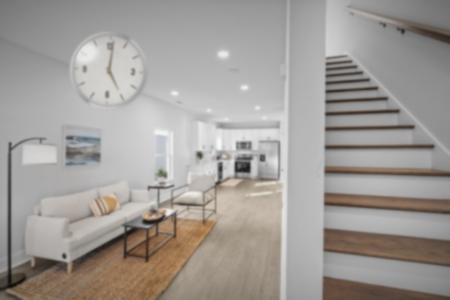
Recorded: 5 h 01 min
